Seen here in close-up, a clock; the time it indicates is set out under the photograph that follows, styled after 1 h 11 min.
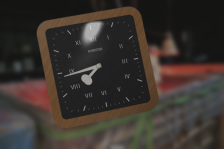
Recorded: 7 h 44 min
